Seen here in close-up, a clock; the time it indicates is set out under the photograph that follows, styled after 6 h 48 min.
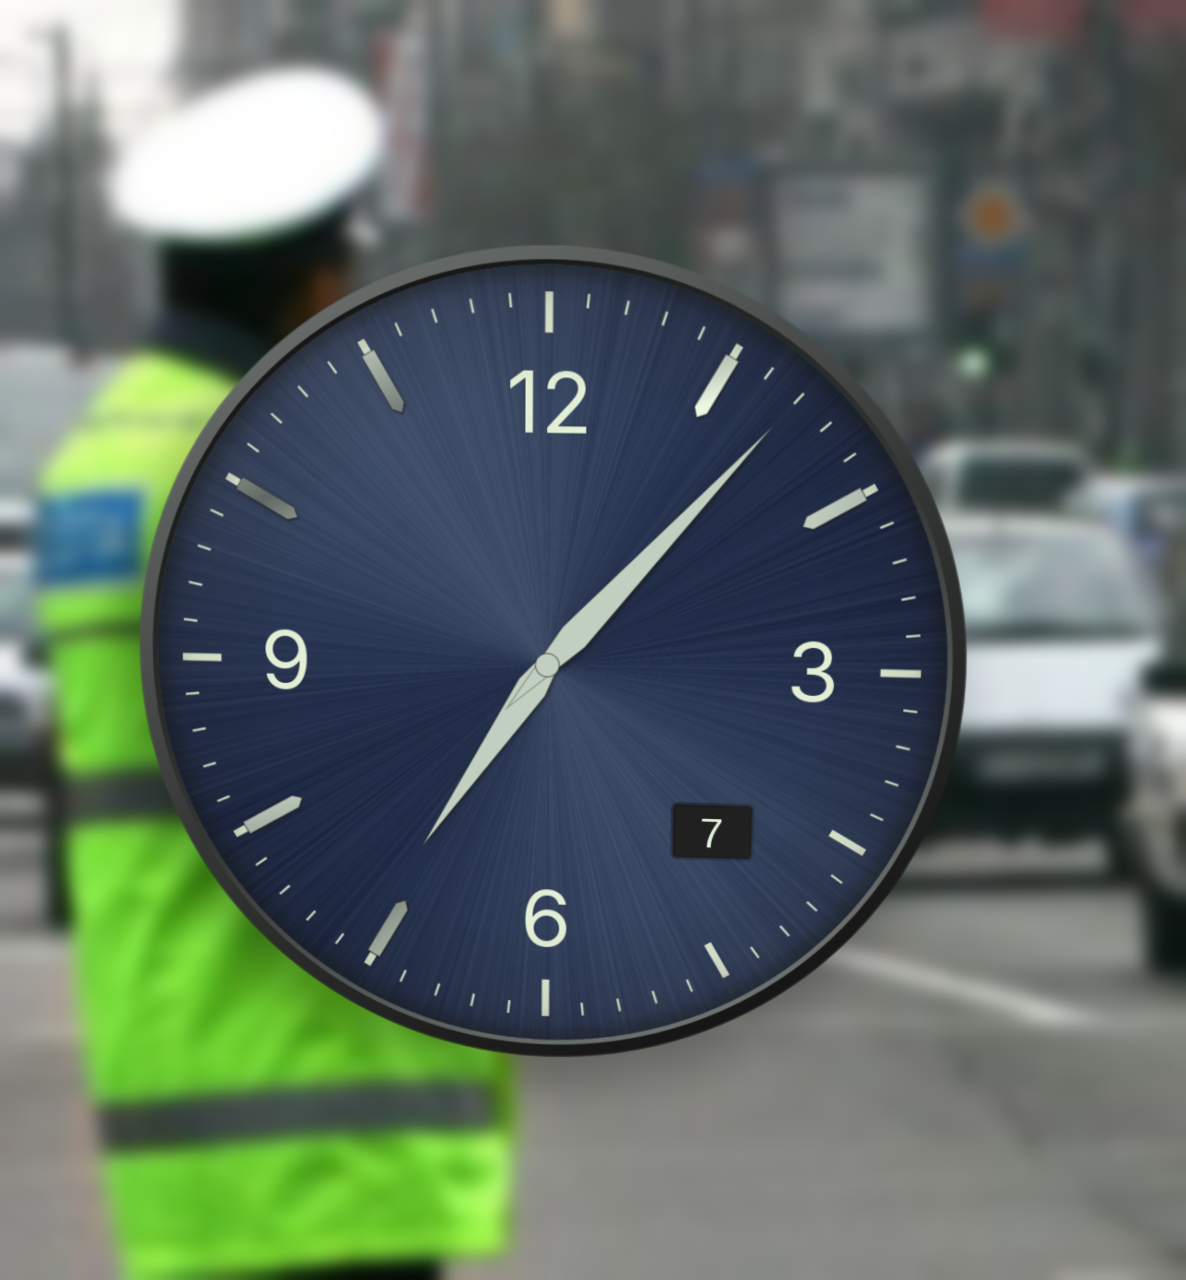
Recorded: 7 h 07 min
